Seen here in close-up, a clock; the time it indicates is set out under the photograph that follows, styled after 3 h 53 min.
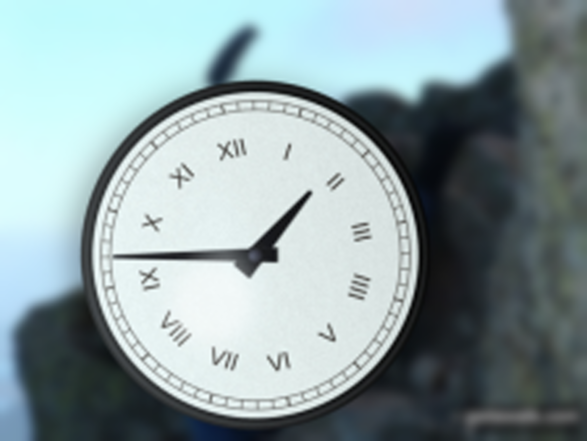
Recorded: 1 h 47 min
